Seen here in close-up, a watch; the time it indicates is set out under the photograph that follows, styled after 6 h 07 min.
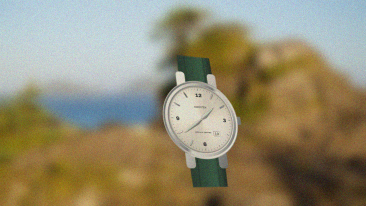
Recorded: 1 h 39 min
